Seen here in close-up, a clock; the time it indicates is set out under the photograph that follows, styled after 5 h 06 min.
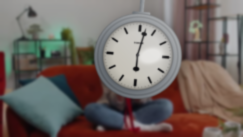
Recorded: 6 h 02 min
